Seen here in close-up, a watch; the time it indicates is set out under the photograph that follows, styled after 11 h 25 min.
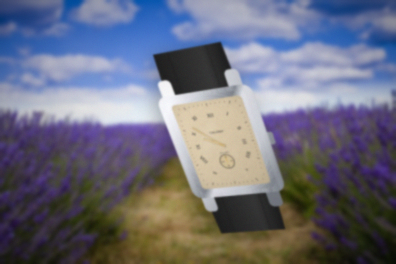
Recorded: 9 h 52 min
